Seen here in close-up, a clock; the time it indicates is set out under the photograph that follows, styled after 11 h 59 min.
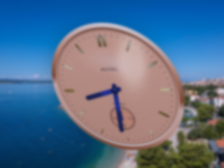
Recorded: 8 h 31 min
